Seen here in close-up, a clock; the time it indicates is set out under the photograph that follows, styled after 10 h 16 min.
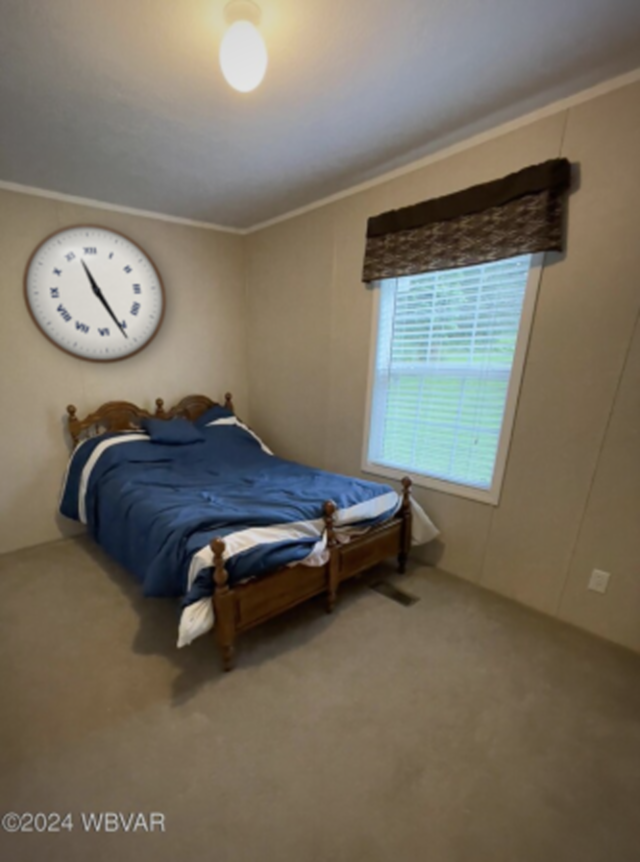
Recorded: 11 h 26 min
